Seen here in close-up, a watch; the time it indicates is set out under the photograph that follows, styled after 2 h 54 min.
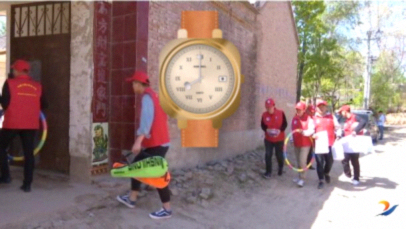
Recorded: 8 h 00 min
